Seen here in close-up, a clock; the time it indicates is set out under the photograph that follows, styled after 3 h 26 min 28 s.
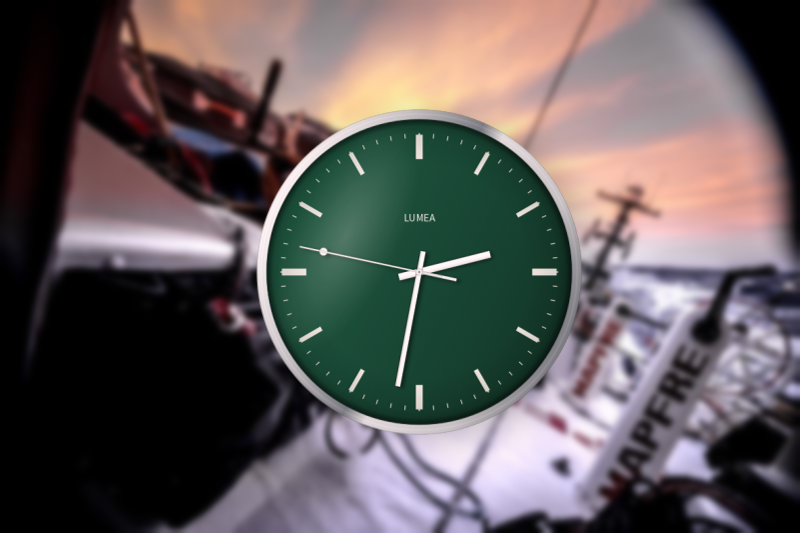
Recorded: 2 h 31 min 47 s
